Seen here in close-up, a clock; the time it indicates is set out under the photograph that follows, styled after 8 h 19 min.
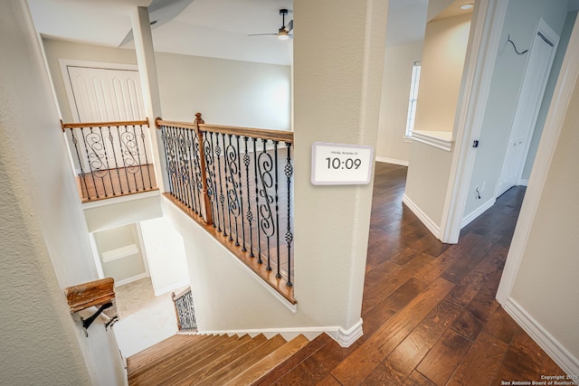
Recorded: 10 h 09 min
